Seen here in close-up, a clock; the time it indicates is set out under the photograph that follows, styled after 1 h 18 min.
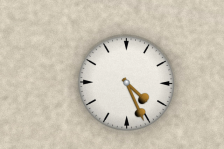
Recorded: 4 h 26 min
